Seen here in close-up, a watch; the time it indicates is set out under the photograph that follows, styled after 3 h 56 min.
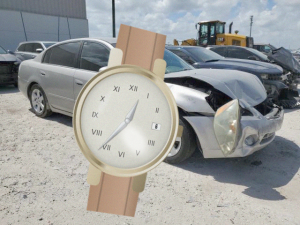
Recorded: 12 h 36 min
